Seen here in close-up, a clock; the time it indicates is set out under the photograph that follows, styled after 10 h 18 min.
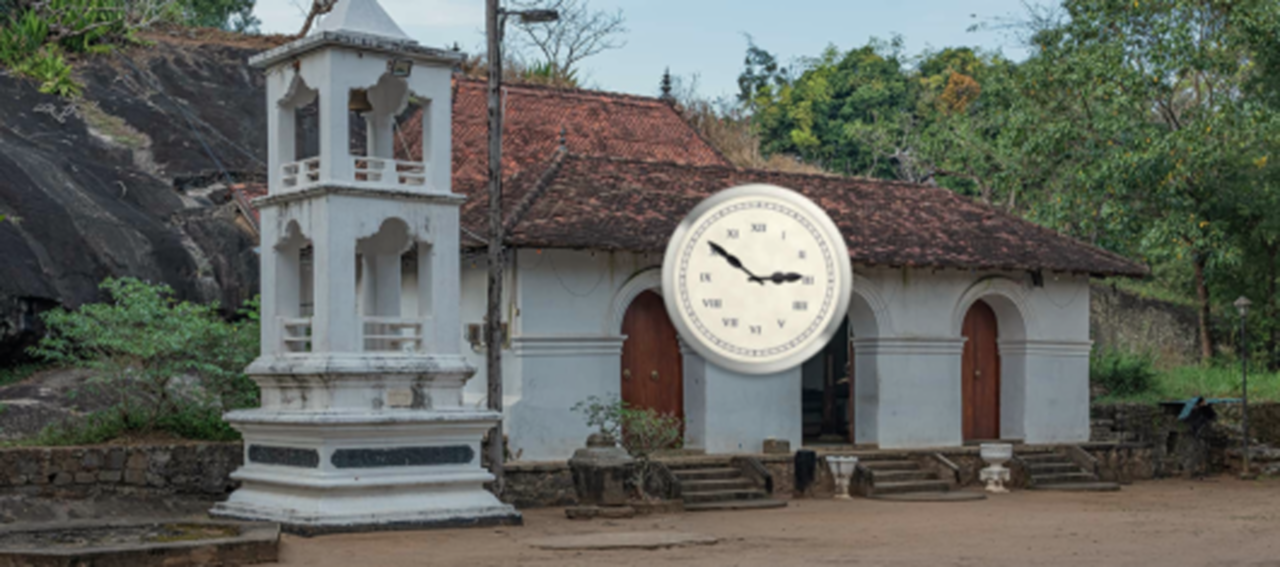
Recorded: 2 h 51 min
